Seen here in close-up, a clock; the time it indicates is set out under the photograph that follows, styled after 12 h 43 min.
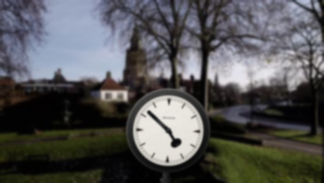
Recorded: 4 h 52 min
